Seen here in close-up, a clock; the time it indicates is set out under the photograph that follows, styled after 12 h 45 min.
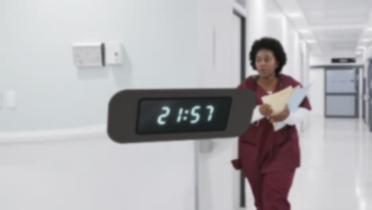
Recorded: 21 h 57 min
